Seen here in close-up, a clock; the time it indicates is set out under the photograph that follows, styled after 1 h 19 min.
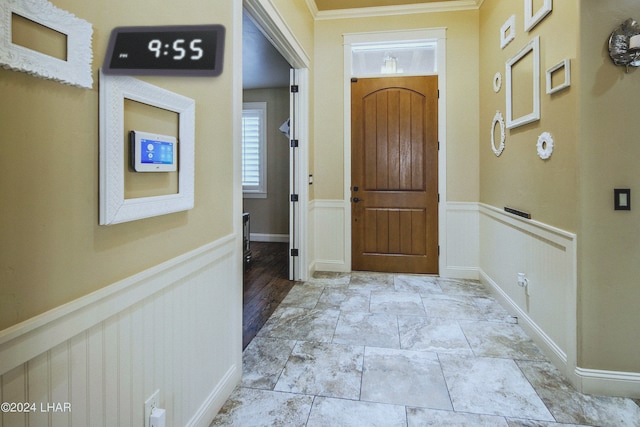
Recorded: 9 h 55 min
